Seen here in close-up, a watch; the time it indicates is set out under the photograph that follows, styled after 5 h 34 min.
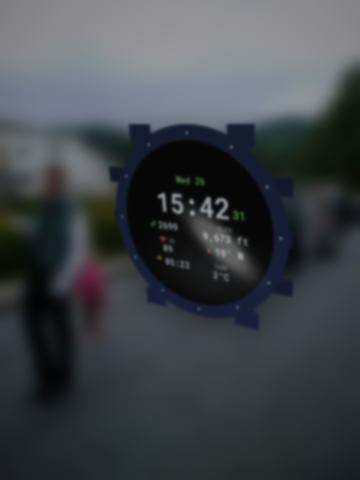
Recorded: 15 h 42 min
